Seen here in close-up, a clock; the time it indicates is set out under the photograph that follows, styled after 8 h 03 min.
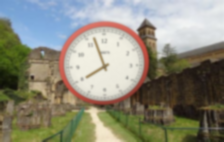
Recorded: 7 h 57 min
